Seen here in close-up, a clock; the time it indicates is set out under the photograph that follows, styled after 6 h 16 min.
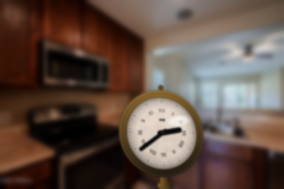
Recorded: 2 h 39 min
